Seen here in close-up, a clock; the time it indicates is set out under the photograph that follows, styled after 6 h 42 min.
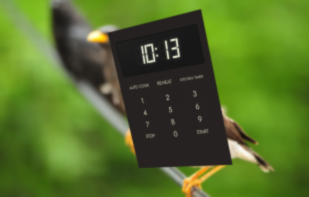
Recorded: 10 h 13 min
